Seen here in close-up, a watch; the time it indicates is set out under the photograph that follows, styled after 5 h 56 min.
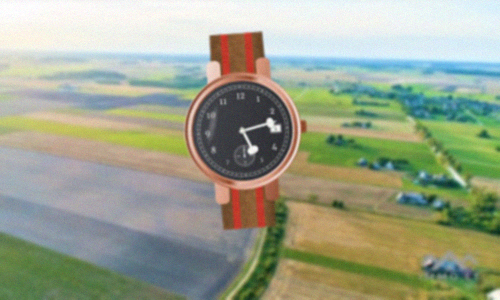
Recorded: 5 h 13 min
